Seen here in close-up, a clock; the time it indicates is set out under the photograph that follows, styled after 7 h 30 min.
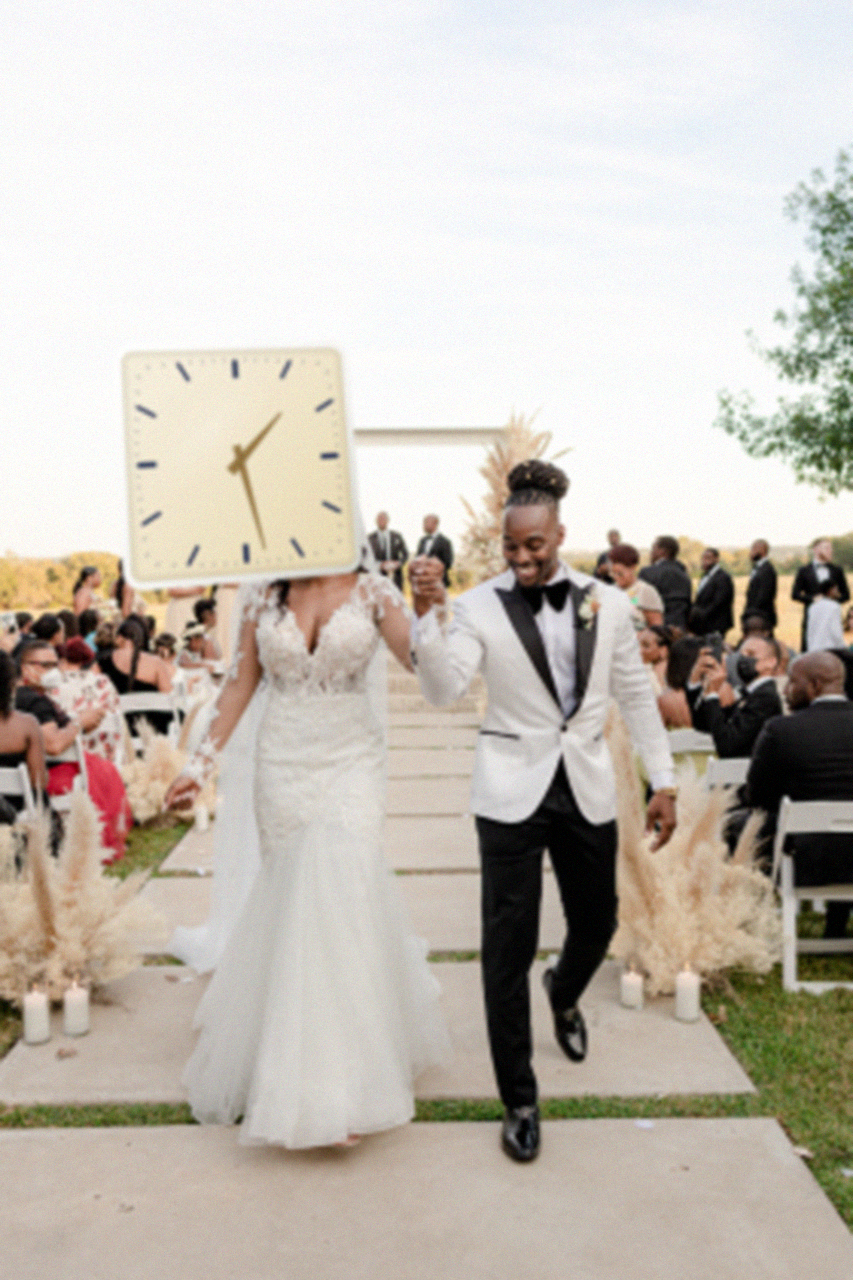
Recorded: 1 h 28 min
